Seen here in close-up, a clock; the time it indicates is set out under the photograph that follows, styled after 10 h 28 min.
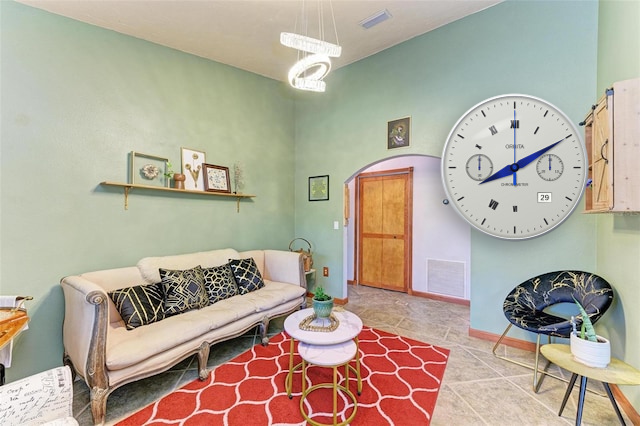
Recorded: 8 h 10 min
